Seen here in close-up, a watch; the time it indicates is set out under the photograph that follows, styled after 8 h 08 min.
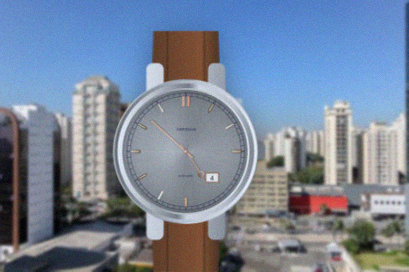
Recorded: 4 h 52 min
